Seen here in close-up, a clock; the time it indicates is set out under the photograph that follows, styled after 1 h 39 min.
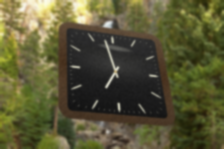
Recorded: 6 h 58 min
